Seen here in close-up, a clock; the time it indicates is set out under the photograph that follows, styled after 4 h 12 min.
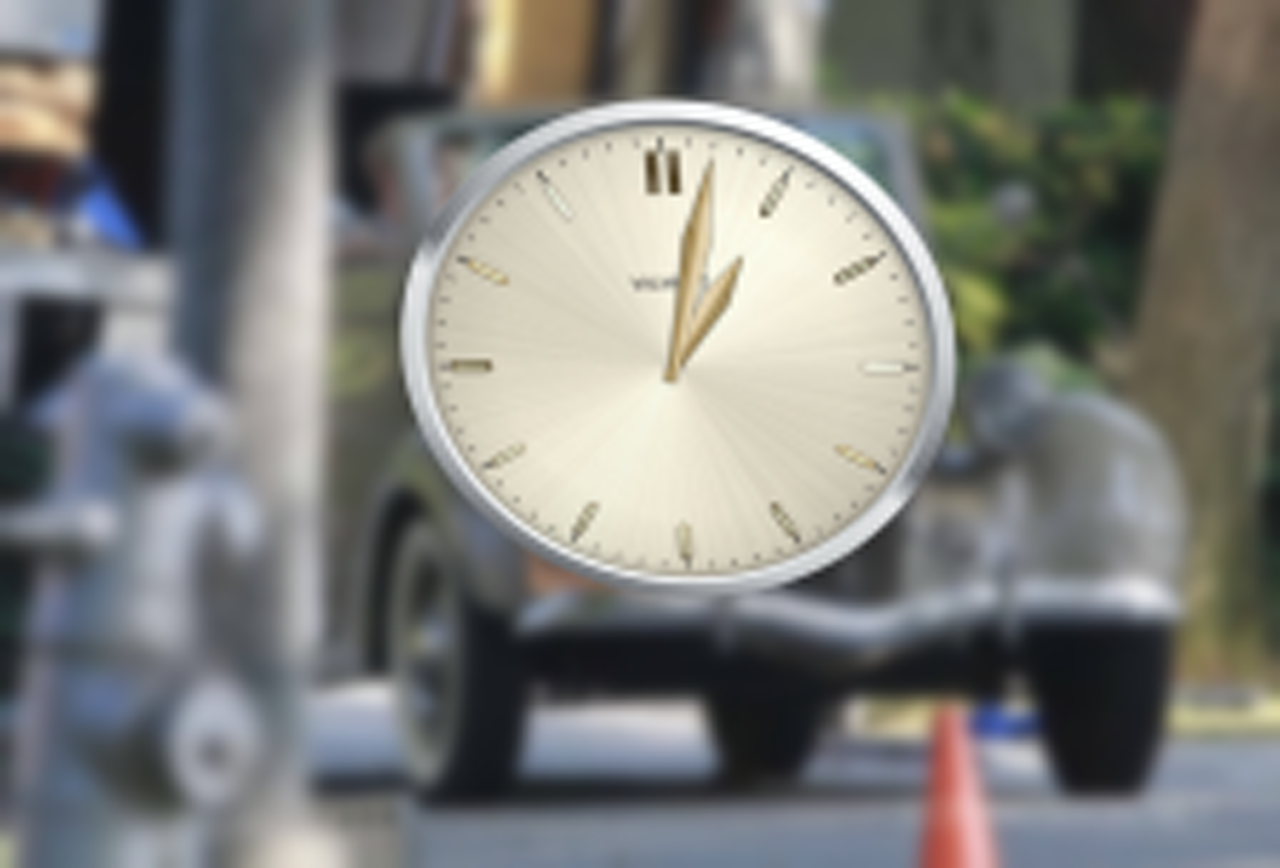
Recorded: 1 h 02 min
